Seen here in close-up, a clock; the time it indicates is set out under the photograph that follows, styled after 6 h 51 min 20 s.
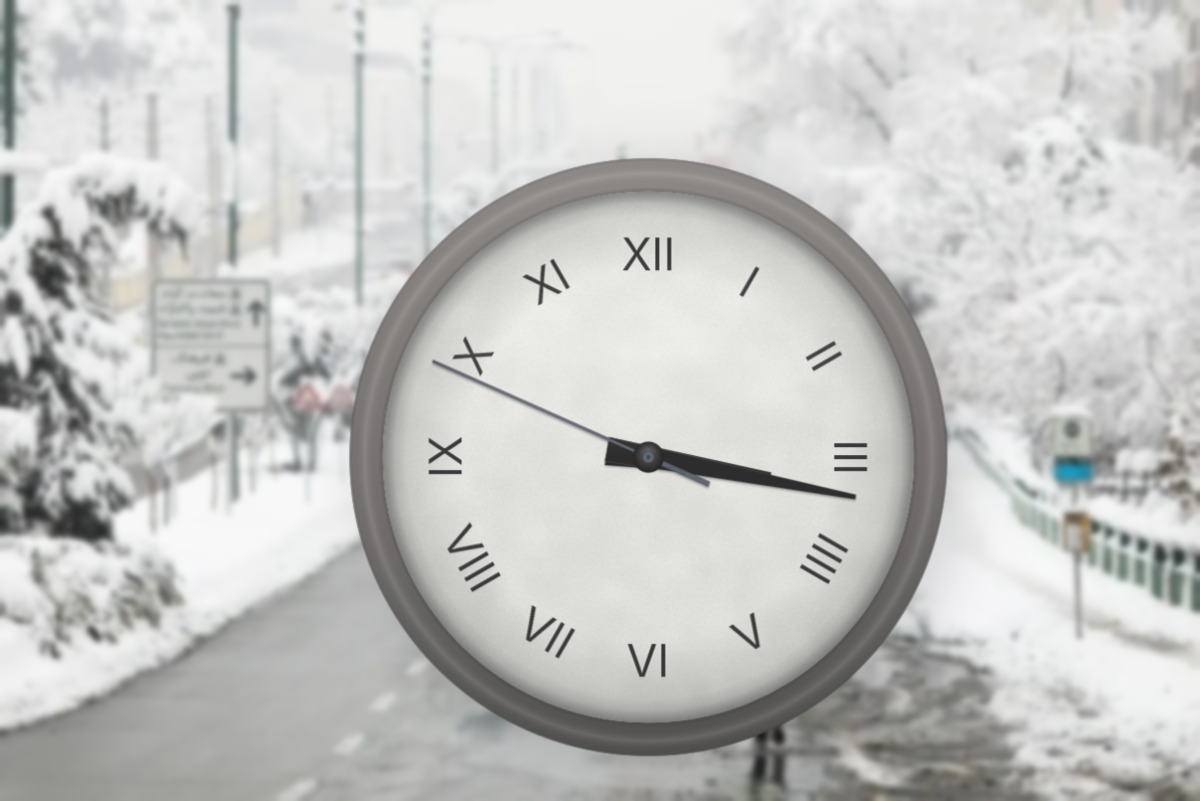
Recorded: 3 h 16 min 49 s
